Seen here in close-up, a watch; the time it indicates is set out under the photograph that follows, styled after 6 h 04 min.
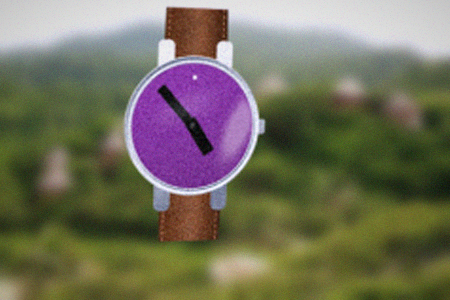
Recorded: 4 h 53 min
